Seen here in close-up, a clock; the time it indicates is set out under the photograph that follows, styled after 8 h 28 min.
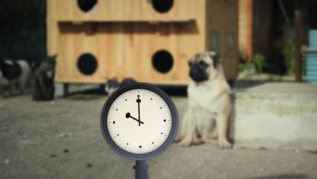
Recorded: 10 h 00 min
